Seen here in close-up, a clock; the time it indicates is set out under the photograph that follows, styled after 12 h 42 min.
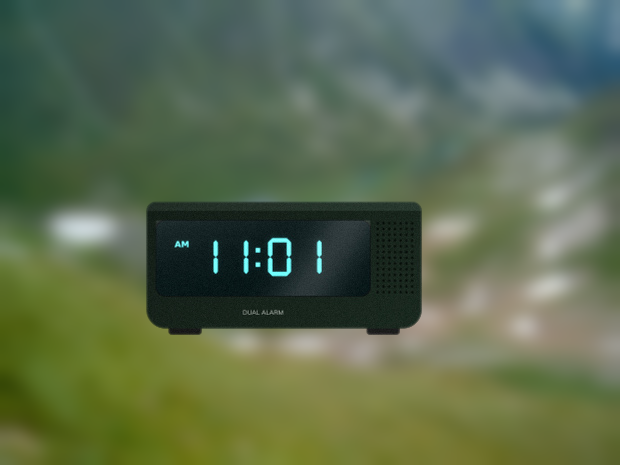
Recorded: 11 h 01 min
